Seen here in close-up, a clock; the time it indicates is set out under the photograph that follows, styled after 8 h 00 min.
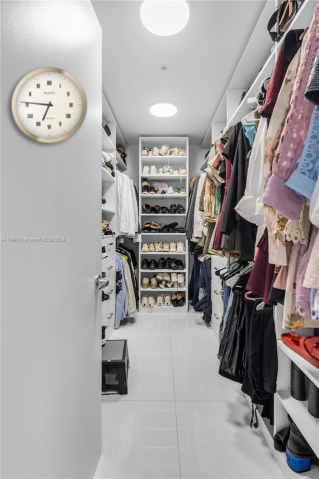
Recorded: 6 h 46 min
